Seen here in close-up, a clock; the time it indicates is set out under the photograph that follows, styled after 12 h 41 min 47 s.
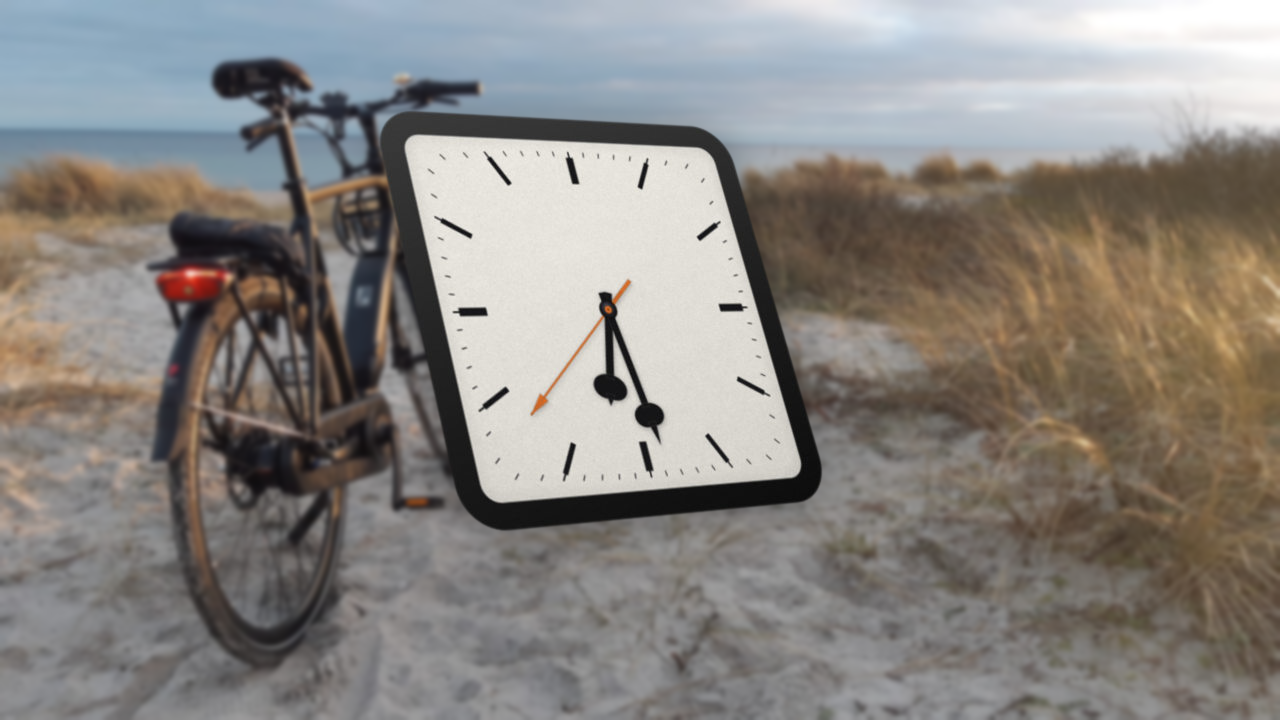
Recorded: 6 h 28 min 38 s
